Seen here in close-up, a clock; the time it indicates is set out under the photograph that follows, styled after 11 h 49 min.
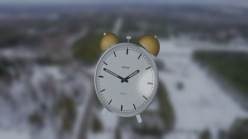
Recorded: 1 h 48 min
